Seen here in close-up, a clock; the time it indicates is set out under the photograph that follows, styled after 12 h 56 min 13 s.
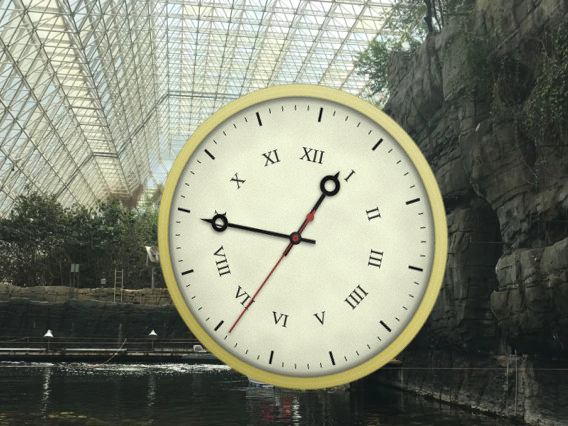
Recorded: 12 h 44 min 34 s
